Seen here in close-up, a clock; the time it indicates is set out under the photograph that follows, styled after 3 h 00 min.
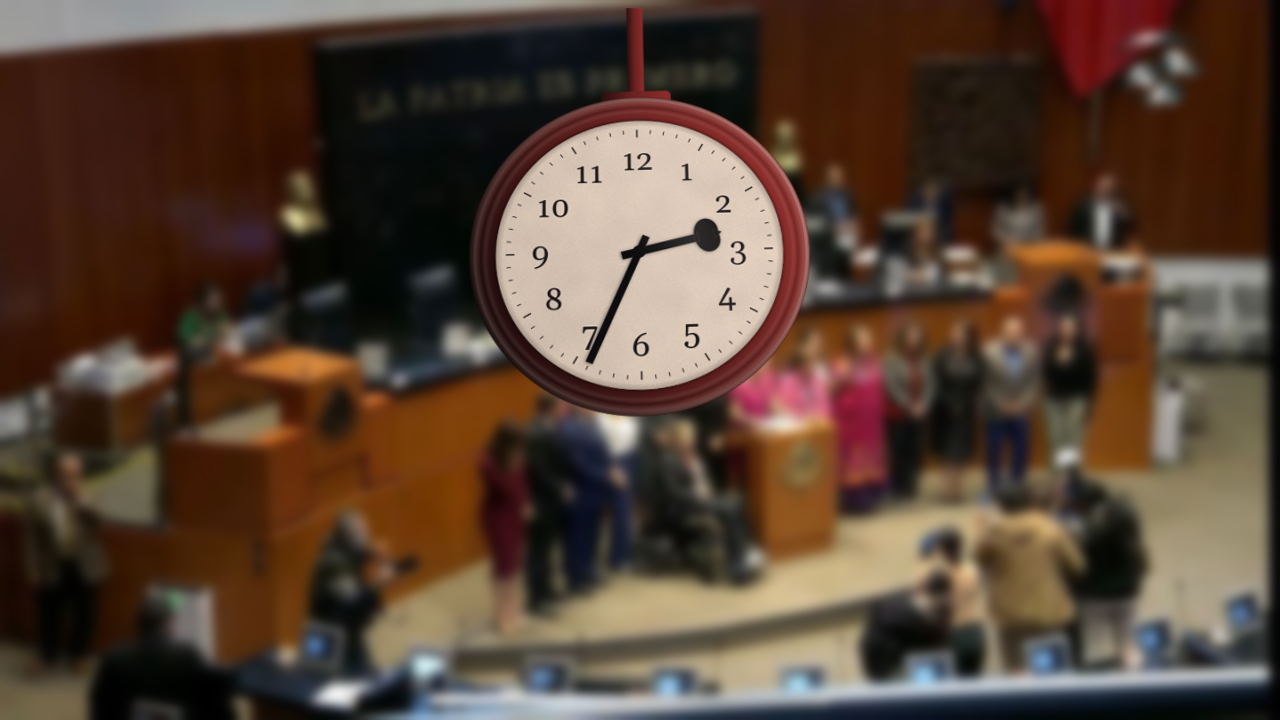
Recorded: 2 h 34 min
